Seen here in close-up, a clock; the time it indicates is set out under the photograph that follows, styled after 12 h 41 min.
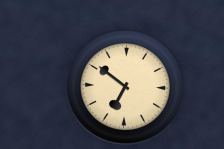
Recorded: 6 h 51 min
